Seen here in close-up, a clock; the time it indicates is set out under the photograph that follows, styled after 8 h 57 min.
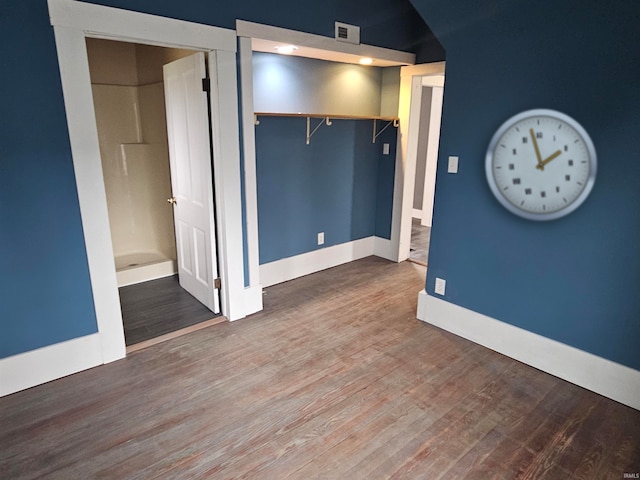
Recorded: 1 h 58 min
